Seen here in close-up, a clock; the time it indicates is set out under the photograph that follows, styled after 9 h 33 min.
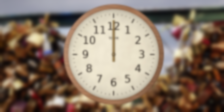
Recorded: 12 h 00 min
